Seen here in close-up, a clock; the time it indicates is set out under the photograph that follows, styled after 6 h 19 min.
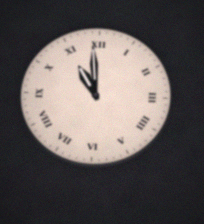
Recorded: 10 h 59 min
